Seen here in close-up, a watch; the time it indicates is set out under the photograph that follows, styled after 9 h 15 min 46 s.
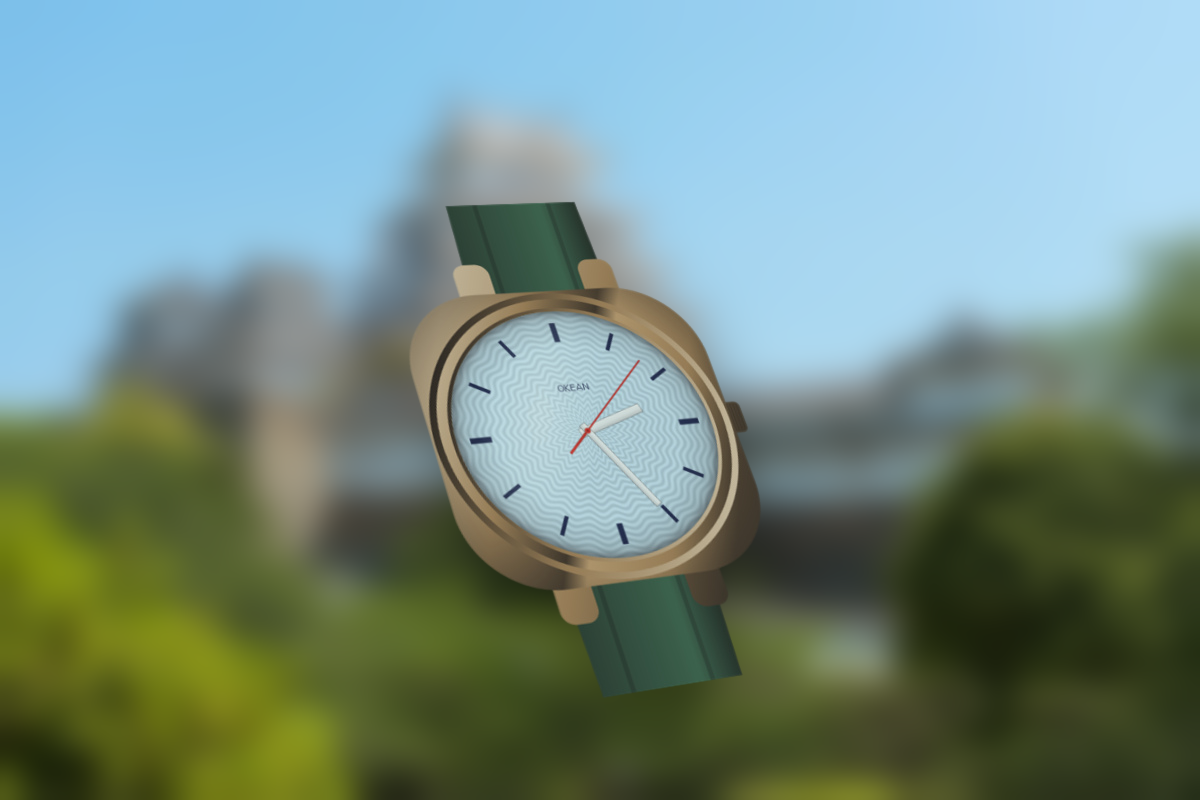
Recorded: 2 h 25 min 08 s
